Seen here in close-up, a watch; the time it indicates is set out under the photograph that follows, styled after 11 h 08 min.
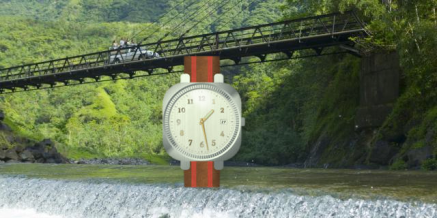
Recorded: 1 h 28 min
